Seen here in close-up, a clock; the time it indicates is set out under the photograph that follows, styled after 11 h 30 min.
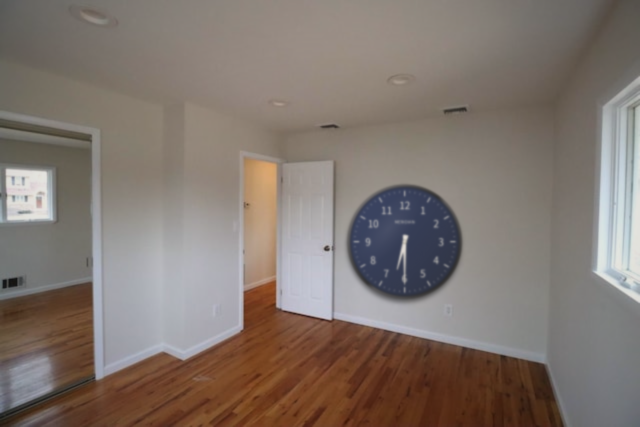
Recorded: 6 h 30 min
